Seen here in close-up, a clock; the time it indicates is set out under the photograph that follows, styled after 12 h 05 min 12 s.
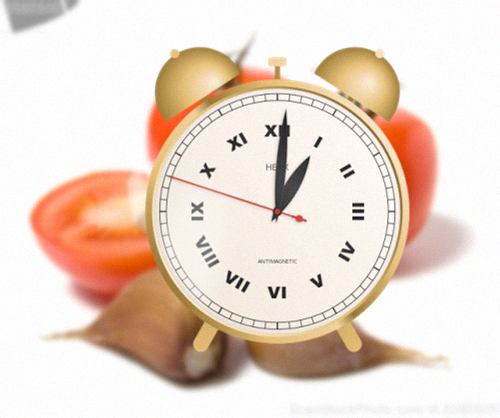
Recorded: 1 h 00 min 48 s
